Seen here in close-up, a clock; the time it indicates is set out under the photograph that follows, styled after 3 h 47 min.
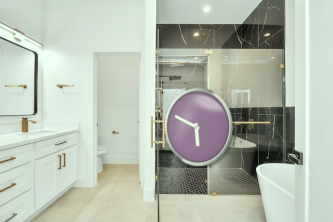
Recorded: 5 h 49 min
